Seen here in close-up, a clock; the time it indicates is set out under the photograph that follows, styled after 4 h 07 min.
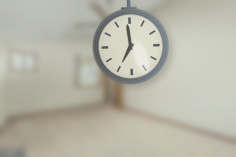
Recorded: 6 h 59 min
